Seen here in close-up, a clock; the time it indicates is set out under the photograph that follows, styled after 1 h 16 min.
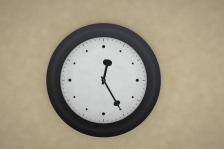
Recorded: 12 h 25 min
